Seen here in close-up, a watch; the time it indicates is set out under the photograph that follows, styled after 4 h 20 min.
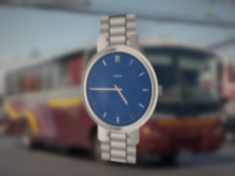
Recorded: 4 h 45 min
